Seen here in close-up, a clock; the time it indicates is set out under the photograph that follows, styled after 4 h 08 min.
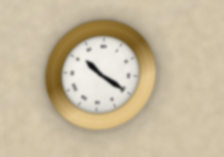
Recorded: 10 h 20 min
